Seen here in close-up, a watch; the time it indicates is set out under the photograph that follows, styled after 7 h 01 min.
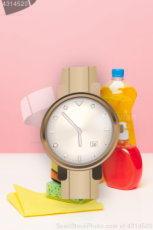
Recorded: 5 h 53 min
